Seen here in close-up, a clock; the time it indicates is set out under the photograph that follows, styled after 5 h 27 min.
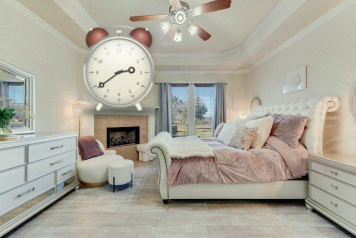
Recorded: 2 h 39 min
